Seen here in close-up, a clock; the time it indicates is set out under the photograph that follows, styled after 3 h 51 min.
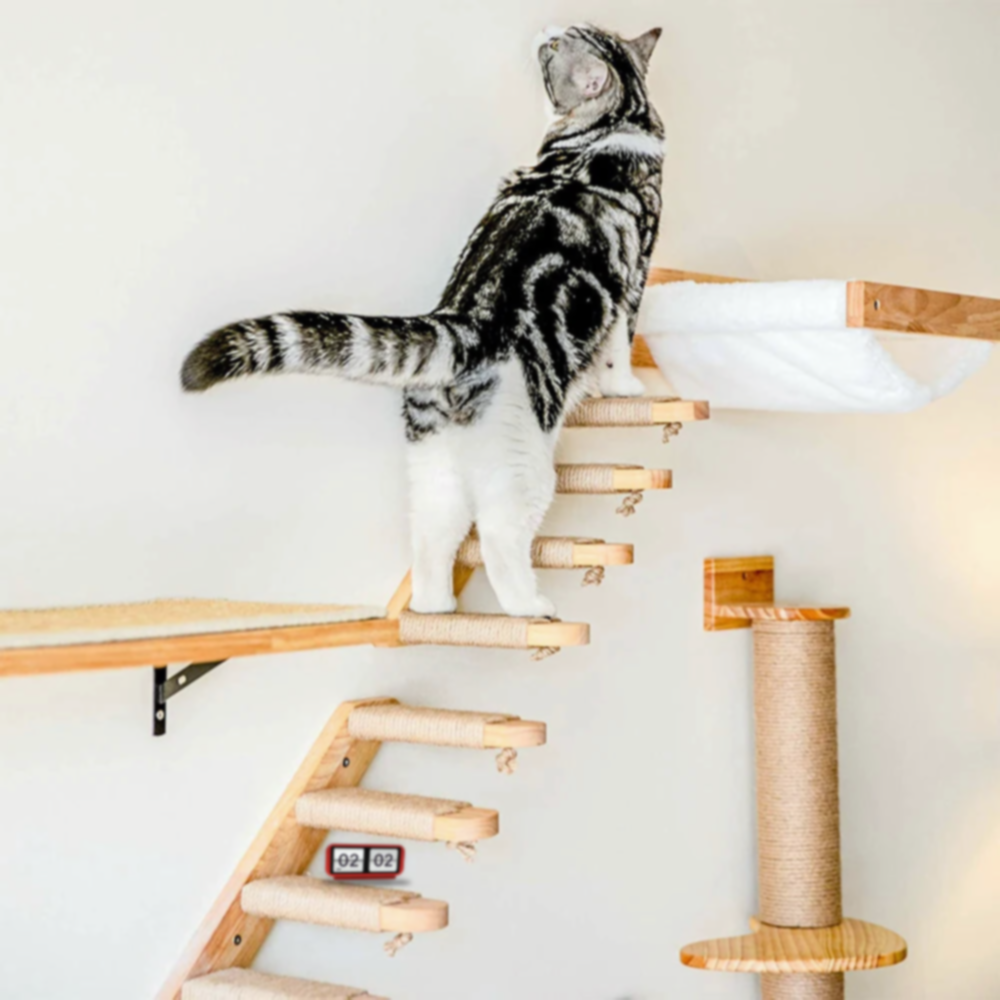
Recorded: 2 h 02 min
